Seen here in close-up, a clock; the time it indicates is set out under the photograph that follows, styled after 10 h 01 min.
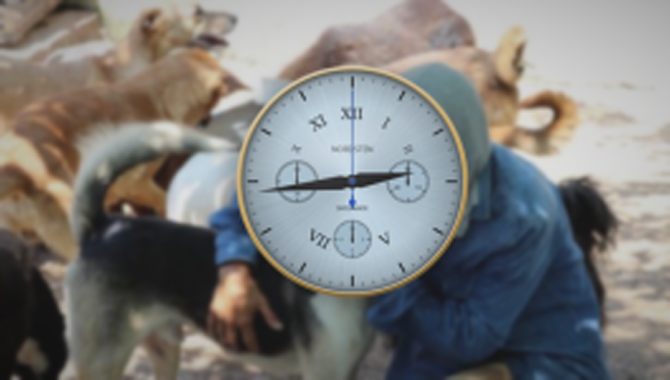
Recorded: 2 h 44 min
